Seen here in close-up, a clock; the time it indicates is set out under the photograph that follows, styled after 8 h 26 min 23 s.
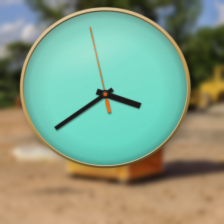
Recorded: 3 h 38 min 58 s
